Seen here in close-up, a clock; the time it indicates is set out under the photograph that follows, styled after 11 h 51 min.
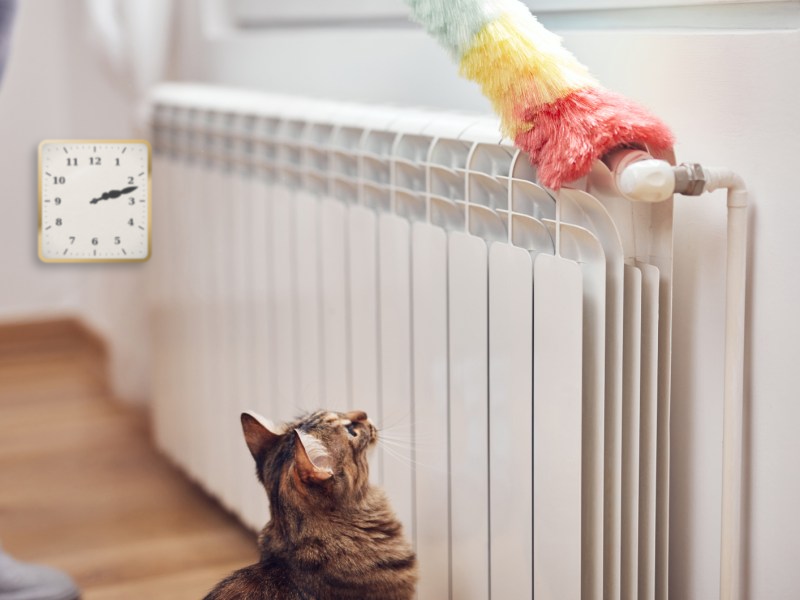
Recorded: 2 h 12 min
